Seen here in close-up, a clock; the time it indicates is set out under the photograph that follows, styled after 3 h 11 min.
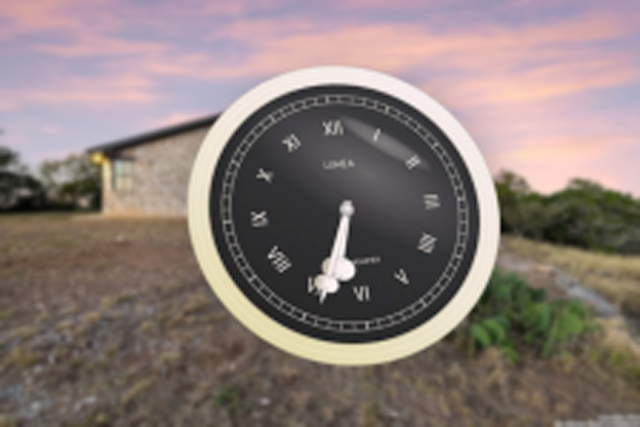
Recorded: 6 h 34 min
